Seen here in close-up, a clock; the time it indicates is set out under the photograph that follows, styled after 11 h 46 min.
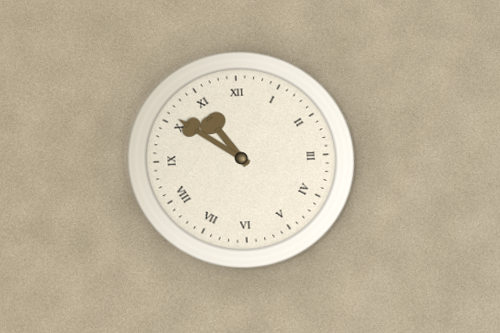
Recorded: 10 h 51 min
